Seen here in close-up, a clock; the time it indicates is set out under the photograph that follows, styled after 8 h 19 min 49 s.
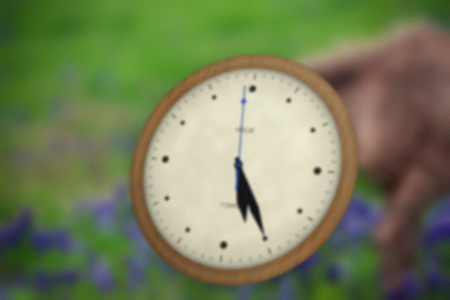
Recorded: 5 h 24 min 59 s
